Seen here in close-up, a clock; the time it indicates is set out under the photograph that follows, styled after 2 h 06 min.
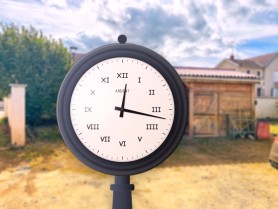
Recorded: 12 h 17 min
